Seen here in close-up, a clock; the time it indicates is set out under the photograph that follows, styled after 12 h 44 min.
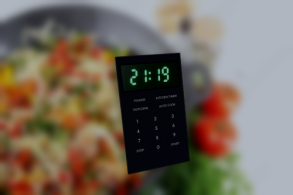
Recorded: 21 h 19 min
